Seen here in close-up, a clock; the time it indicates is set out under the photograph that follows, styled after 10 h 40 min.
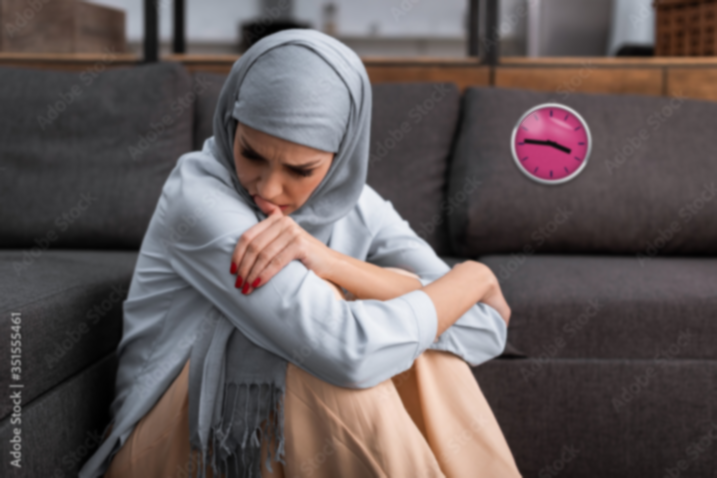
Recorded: 3 h 46 min
